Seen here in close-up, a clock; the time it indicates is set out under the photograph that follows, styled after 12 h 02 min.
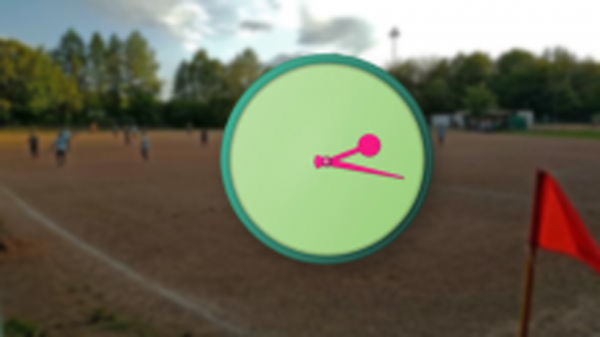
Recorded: 2 h 17 min
